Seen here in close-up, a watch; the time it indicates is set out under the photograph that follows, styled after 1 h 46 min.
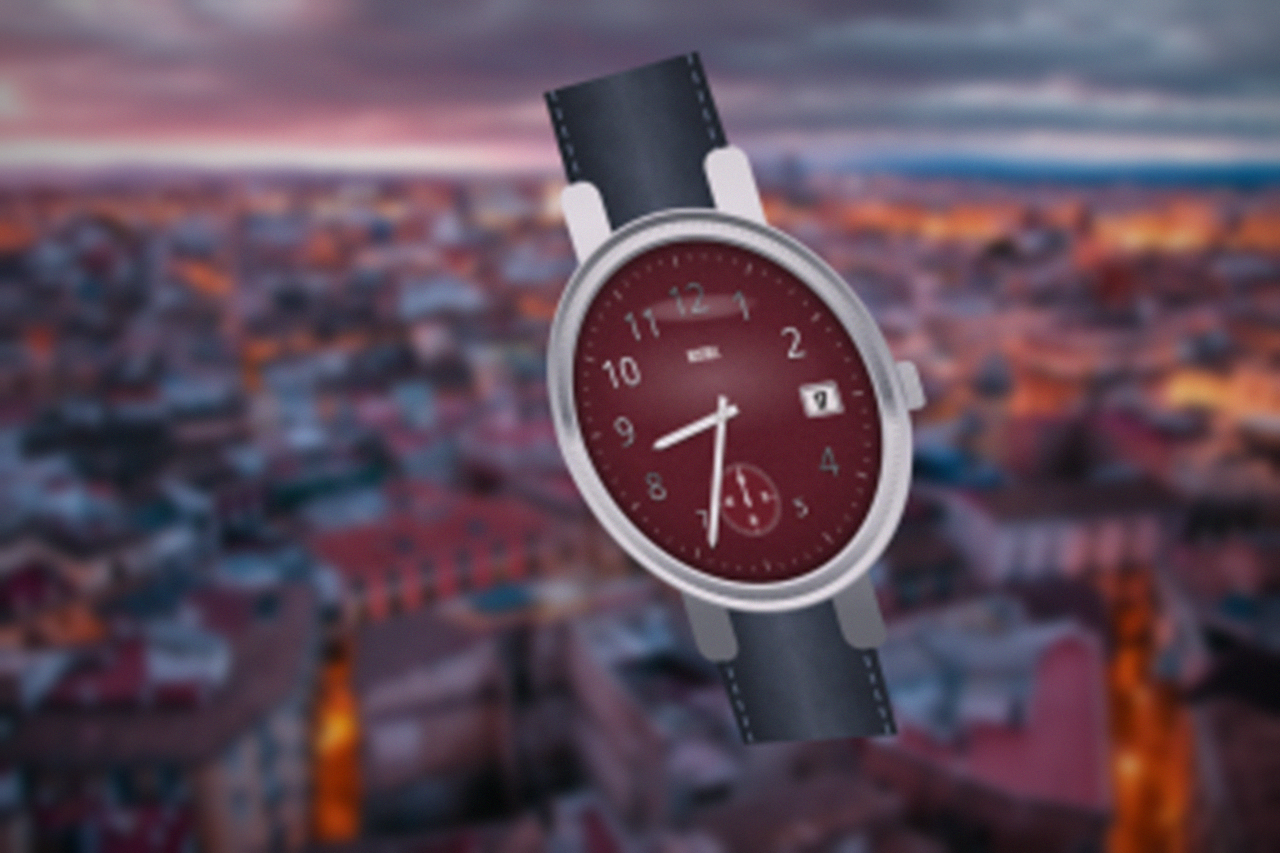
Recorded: 8 h 34 min
